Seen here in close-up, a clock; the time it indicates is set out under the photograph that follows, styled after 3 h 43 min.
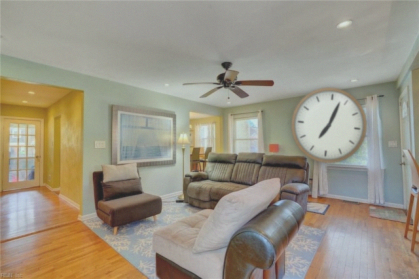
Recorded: 7 h 03 min
